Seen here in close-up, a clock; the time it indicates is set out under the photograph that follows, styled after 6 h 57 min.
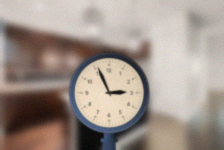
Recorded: 2 h 56 min
